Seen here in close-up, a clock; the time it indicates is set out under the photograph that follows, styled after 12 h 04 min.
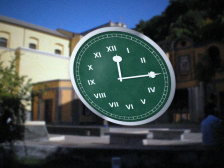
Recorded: 12 h 15 min
